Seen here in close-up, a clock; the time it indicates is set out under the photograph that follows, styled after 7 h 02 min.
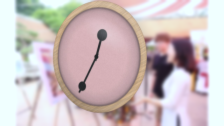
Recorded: 12 h 35 min
